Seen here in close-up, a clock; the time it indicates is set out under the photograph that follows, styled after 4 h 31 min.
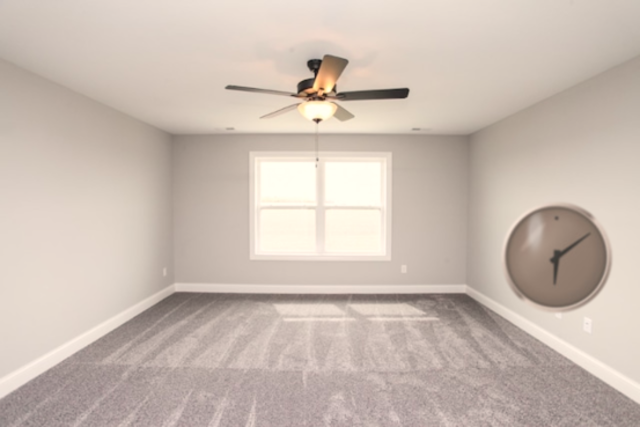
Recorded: 6 h 09 min
